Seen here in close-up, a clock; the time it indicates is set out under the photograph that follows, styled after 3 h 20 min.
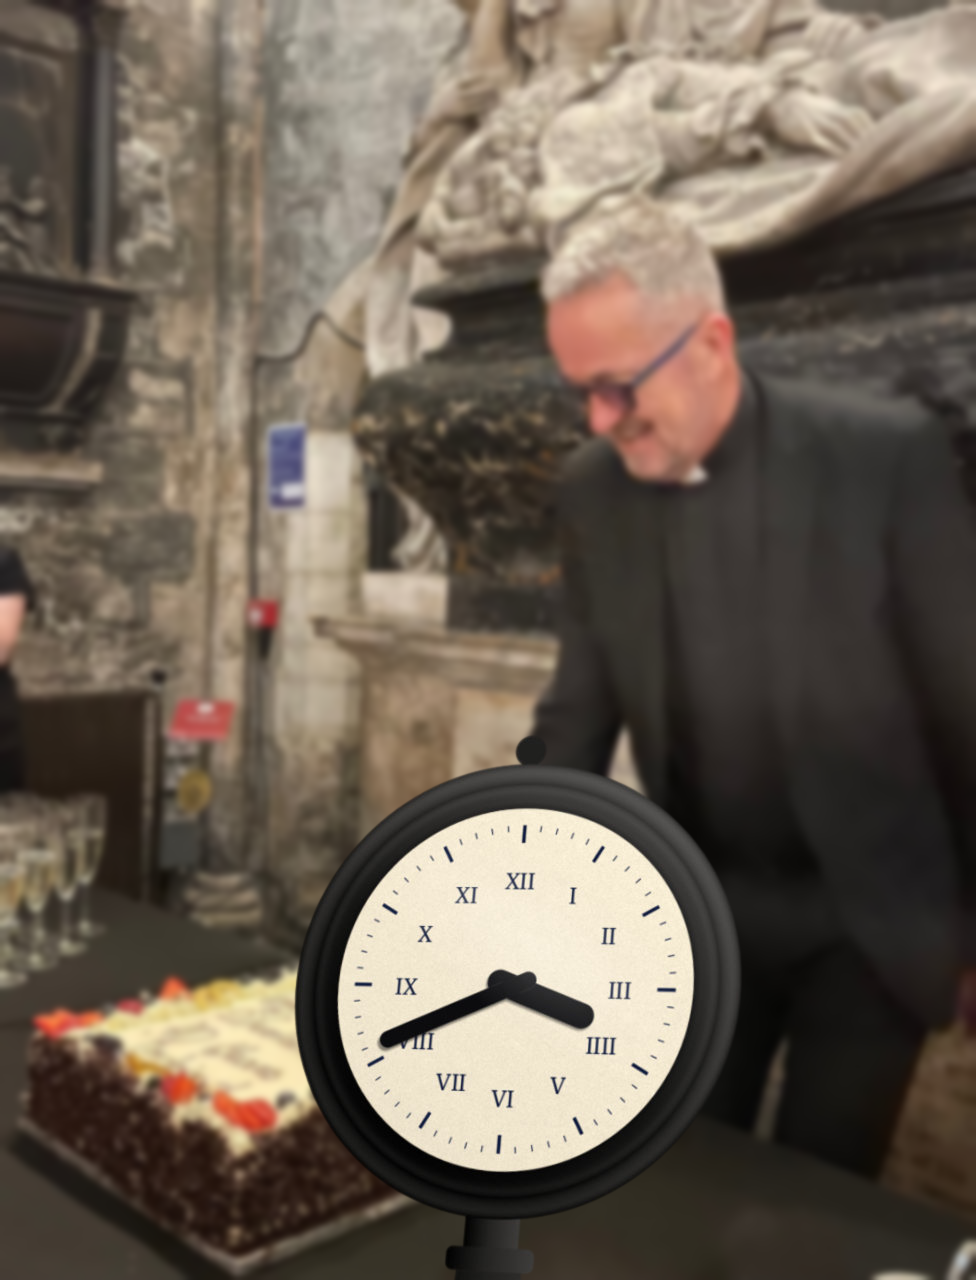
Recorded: 3 h 41 min
